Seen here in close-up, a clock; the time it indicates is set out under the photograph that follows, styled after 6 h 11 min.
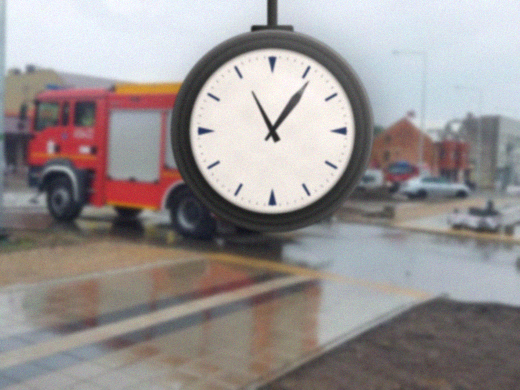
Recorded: 11 h 06 min
